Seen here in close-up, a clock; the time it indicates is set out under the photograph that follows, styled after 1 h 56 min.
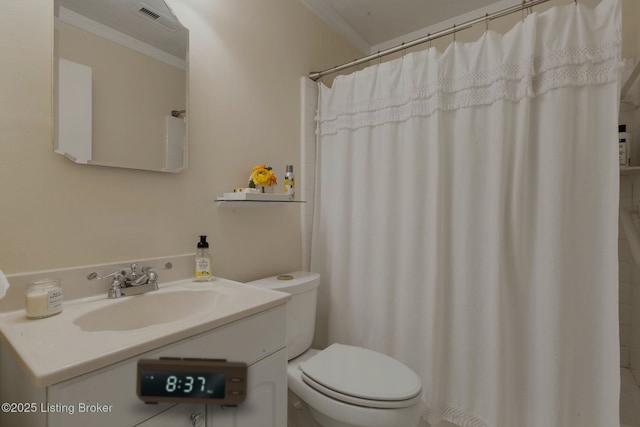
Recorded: 8 h 37 min
